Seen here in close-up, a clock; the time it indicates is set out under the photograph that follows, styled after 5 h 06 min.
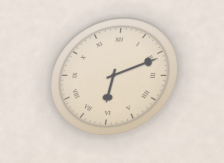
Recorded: 6 h 11 min
